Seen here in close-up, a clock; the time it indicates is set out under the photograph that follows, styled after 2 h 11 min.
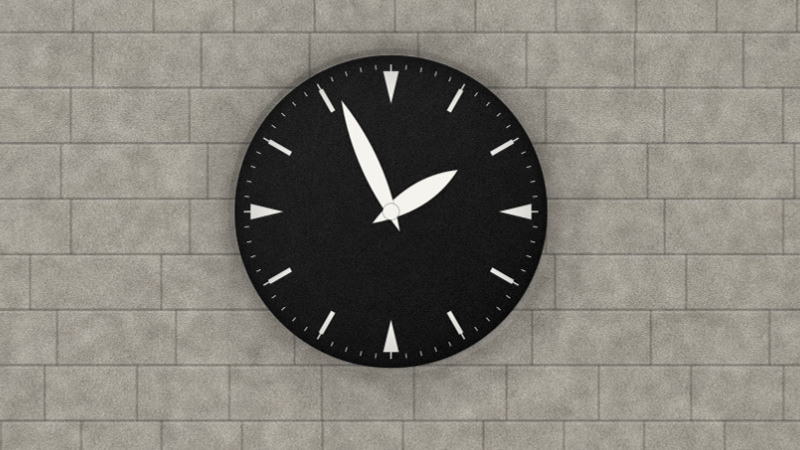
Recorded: 1 h 56 min
